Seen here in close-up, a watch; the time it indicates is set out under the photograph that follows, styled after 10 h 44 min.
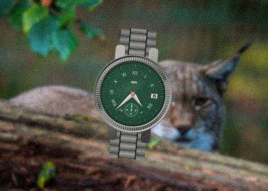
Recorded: 4 h 37 min
